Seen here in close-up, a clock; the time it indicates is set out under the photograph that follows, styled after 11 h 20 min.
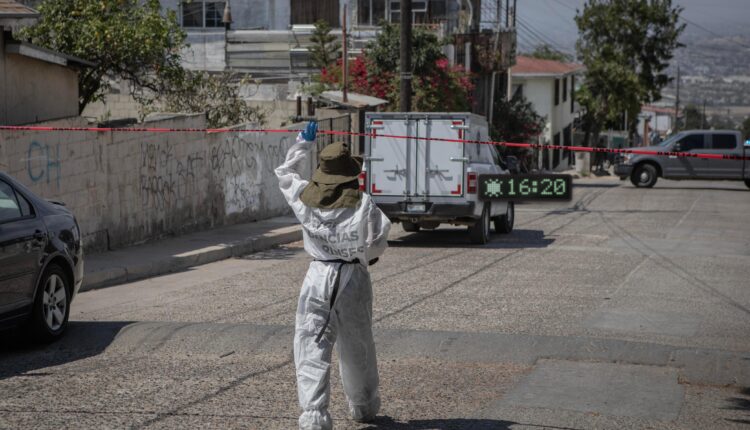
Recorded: 16 h 20 min
